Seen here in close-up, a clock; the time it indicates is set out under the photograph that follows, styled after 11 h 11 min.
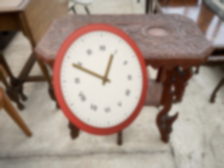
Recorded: 12 h 49 min
